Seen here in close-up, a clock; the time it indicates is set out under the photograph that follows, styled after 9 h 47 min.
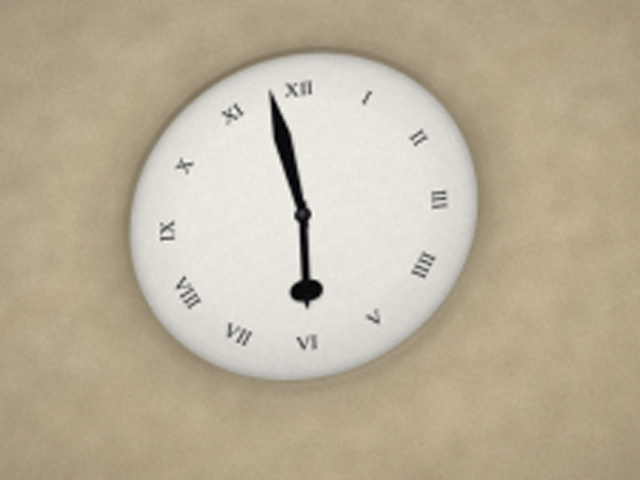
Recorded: 5 h 58 min
